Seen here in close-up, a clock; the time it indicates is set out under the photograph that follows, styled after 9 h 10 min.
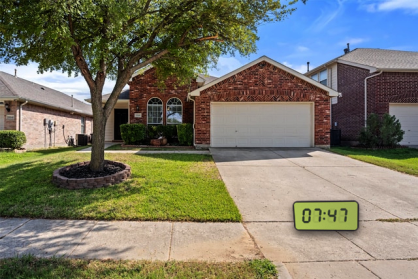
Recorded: 7 h 47 min
